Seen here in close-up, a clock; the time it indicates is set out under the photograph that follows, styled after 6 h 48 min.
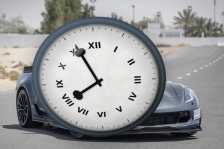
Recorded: 7 h 56 min
